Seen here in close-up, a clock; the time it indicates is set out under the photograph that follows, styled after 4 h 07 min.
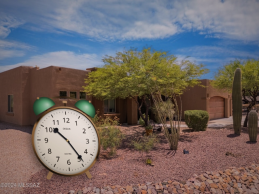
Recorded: 10 h 24 min
